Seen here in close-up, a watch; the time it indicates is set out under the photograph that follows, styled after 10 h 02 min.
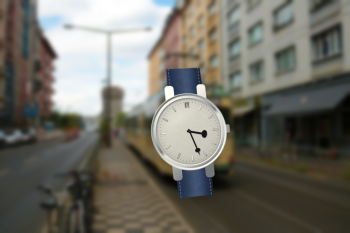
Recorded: 3 h 27 min
